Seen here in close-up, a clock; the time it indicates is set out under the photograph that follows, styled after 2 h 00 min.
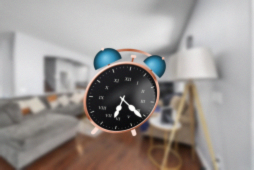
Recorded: 6 h 21 min
